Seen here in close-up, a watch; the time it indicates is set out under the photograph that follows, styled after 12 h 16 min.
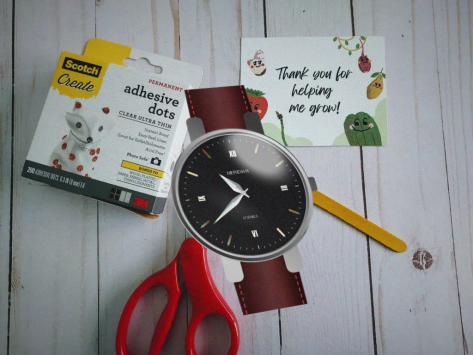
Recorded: 10 h 39 min
